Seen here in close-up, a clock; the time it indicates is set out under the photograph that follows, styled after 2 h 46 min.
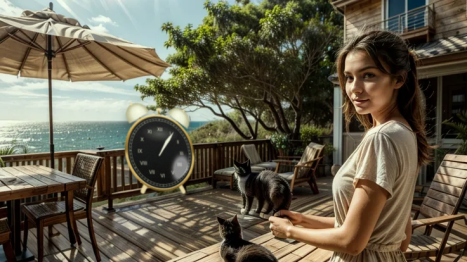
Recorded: 1 h 06 min
